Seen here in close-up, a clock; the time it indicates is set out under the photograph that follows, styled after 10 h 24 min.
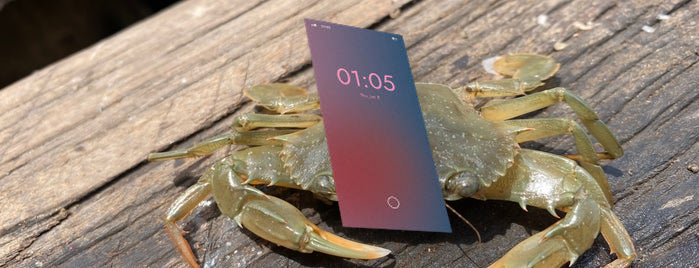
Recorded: 1 h 05 min
